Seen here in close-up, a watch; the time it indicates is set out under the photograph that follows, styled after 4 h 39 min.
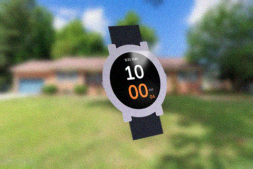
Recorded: 10 h 00 min
